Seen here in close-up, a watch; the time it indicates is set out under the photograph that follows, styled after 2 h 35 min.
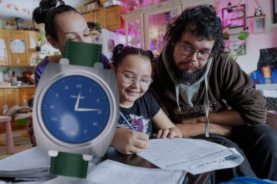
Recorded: 12 h 14 min
